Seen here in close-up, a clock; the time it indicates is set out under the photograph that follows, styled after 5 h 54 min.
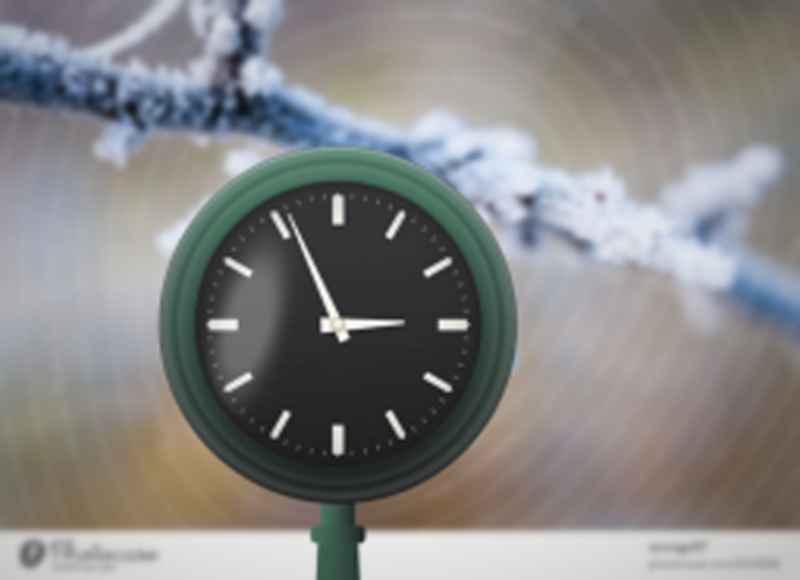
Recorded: 2 h 56 min
